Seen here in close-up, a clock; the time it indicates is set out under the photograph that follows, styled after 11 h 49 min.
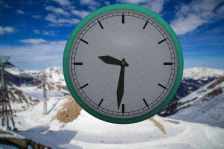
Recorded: 9 h 31 min
